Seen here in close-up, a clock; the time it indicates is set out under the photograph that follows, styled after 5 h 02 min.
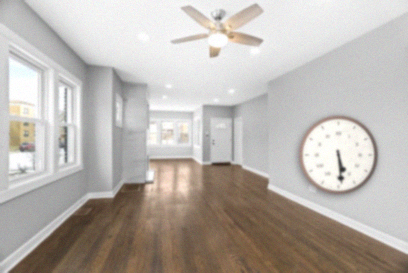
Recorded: 5 h 29 min
